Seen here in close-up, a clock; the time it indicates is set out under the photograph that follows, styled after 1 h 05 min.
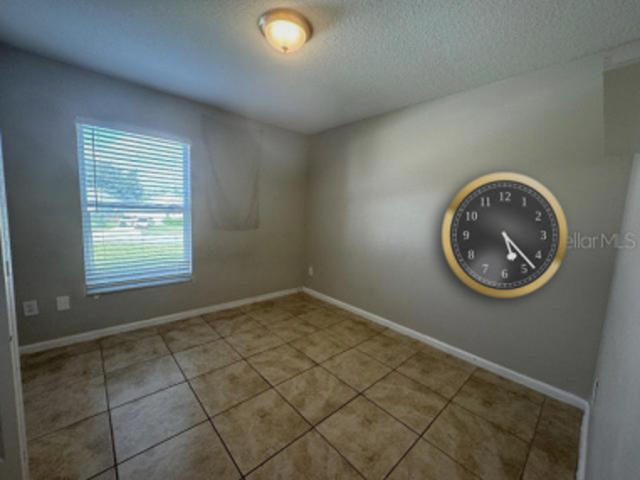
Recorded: 5 h 23 min
